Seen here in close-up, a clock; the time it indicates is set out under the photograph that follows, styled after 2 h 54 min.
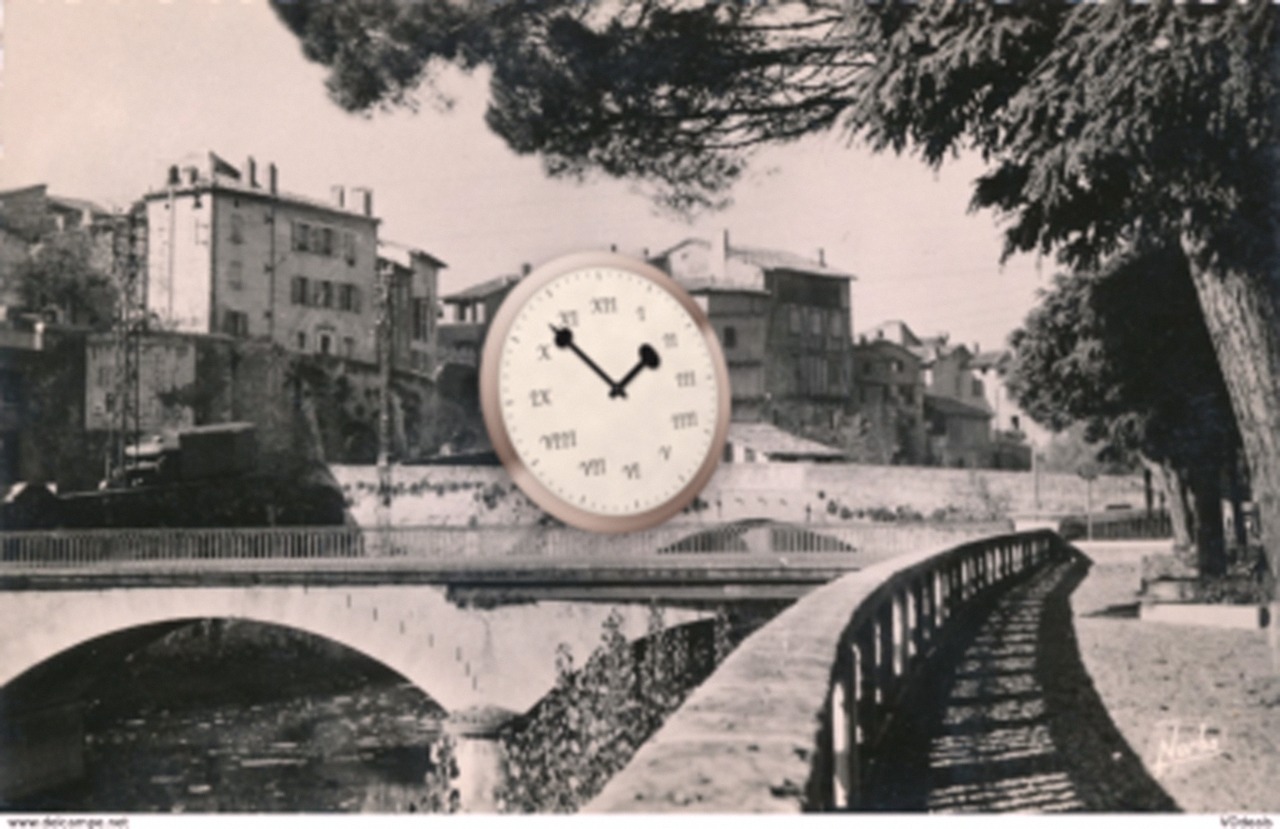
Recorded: 1 h 53 min
